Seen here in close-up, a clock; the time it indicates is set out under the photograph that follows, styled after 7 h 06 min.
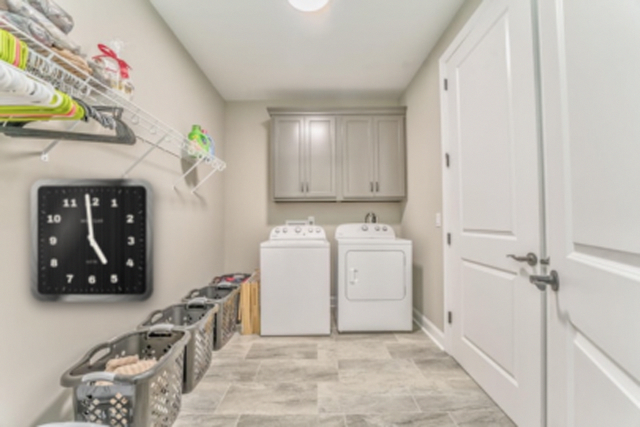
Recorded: 4 h 59 min
